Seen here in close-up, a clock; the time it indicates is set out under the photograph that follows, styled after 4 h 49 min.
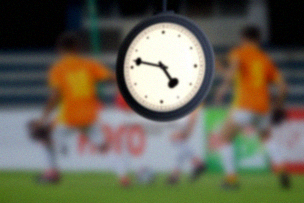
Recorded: 4 h 47 min
